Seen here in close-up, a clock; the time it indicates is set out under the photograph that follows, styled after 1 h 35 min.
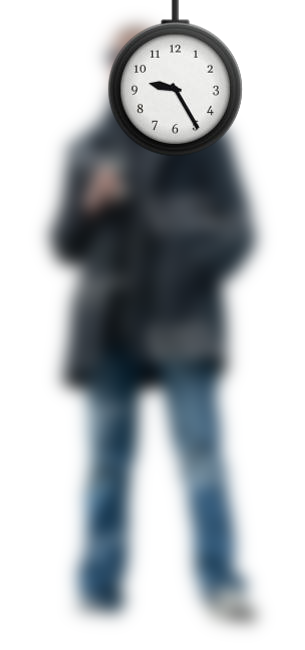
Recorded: 9 h 25 min
